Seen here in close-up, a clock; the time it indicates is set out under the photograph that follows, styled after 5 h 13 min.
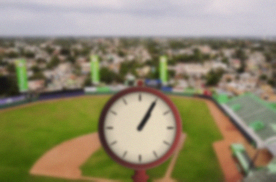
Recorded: 1 h 05 min
